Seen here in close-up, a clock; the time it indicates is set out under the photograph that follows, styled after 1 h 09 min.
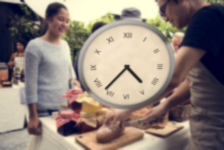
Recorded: 4 h 37 min
